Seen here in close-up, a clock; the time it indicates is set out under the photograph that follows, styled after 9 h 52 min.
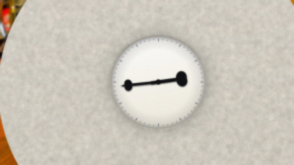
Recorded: 2 h 44 min
